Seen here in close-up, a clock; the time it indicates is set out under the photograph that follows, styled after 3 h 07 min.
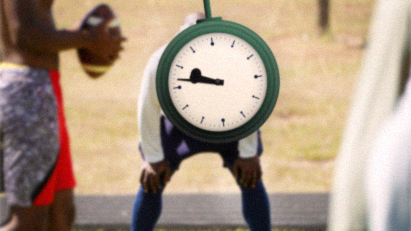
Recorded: 9 h 47 min
